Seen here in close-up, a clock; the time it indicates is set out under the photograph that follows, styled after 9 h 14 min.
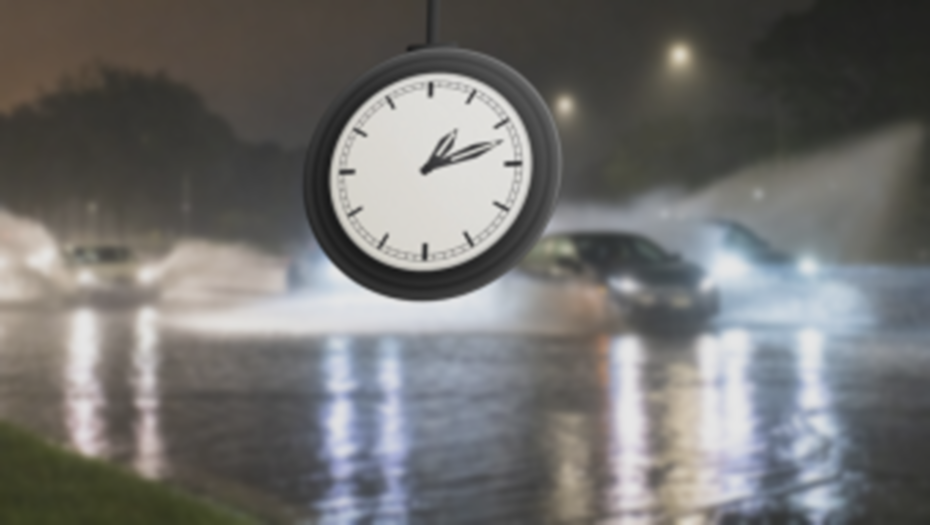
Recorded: 1 h 12 min
